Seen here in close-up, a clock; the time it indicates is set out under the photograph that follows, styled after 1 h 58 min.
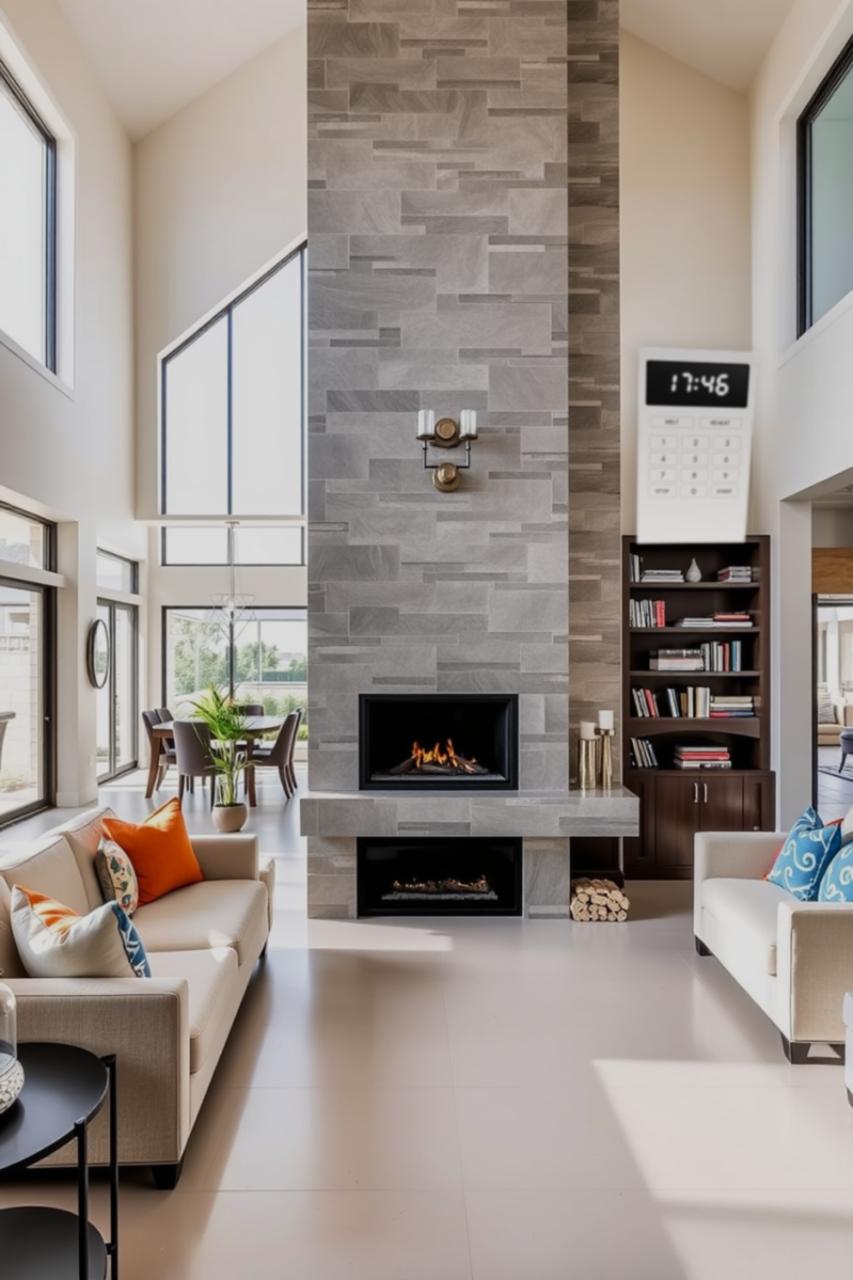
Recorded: 17 h 46 min
